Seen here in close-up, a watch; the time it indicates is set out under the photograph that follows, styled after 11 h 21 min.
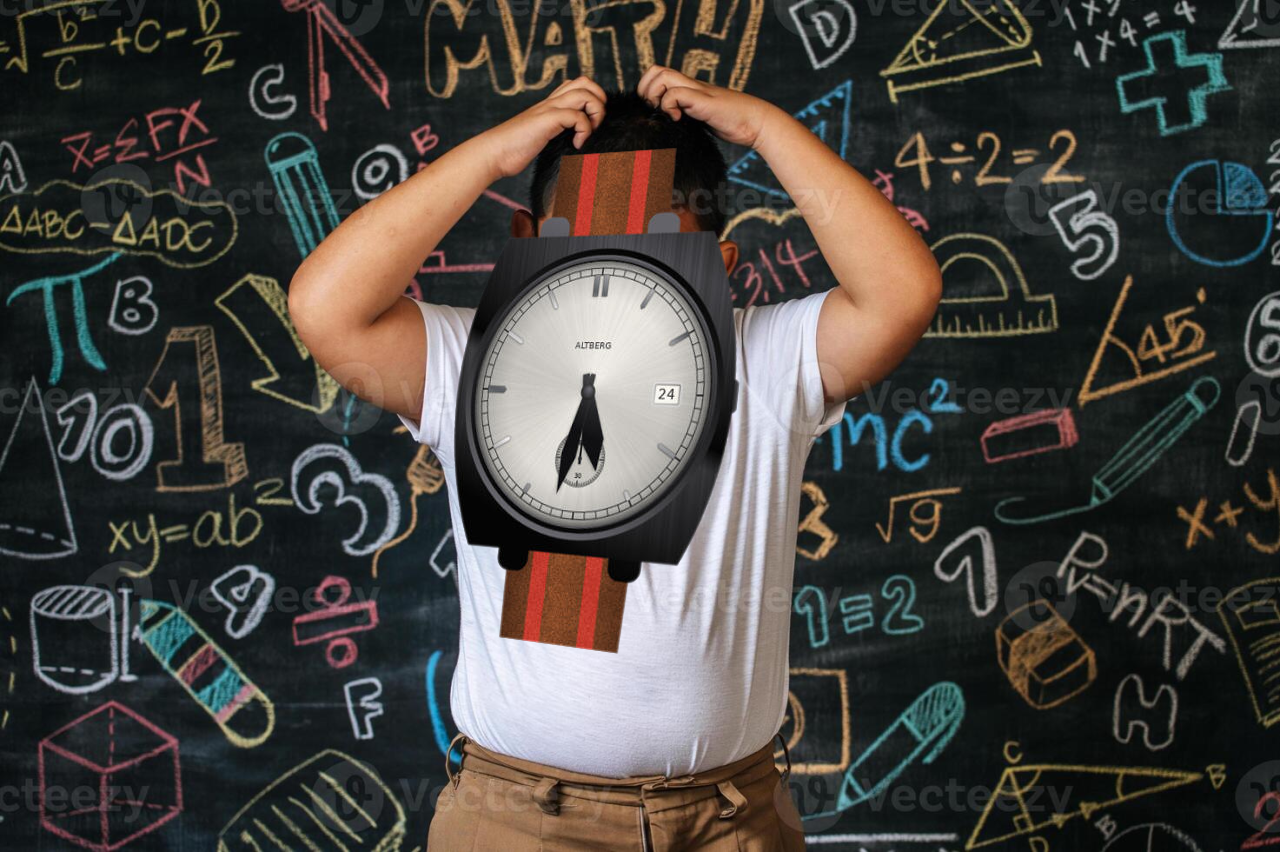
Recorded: 5 h 32 min
